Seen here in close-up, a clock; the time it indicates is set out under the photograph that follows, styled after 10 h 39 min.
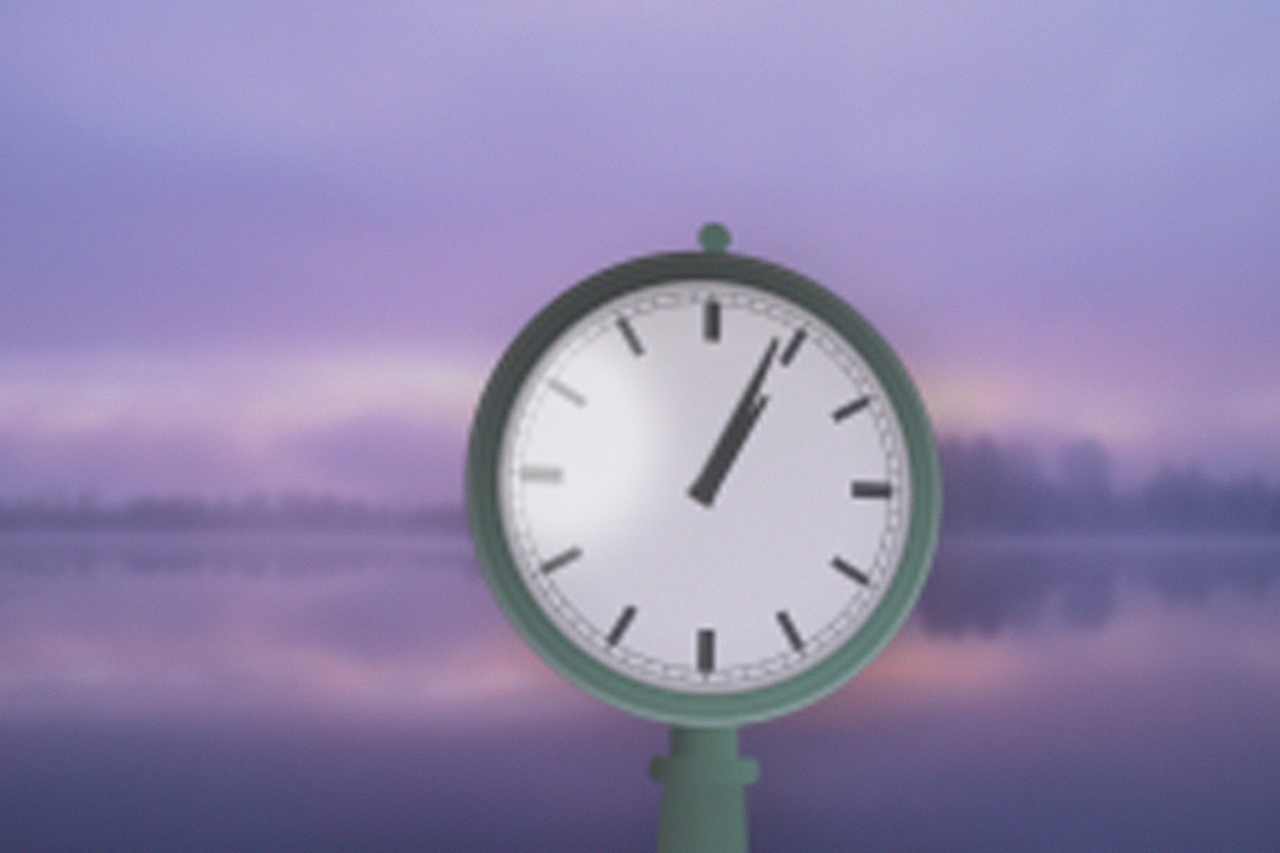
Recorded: 1 h 04 min
